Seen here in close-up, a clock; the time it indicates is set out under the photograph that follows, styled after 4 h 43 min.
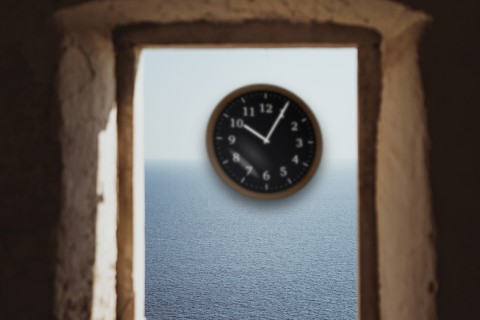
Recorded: 10 h 05 min
